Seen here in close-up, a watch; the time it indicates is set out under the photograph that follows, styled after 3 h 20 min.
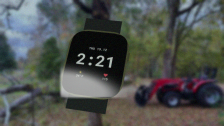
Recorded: 2 h 21 min
